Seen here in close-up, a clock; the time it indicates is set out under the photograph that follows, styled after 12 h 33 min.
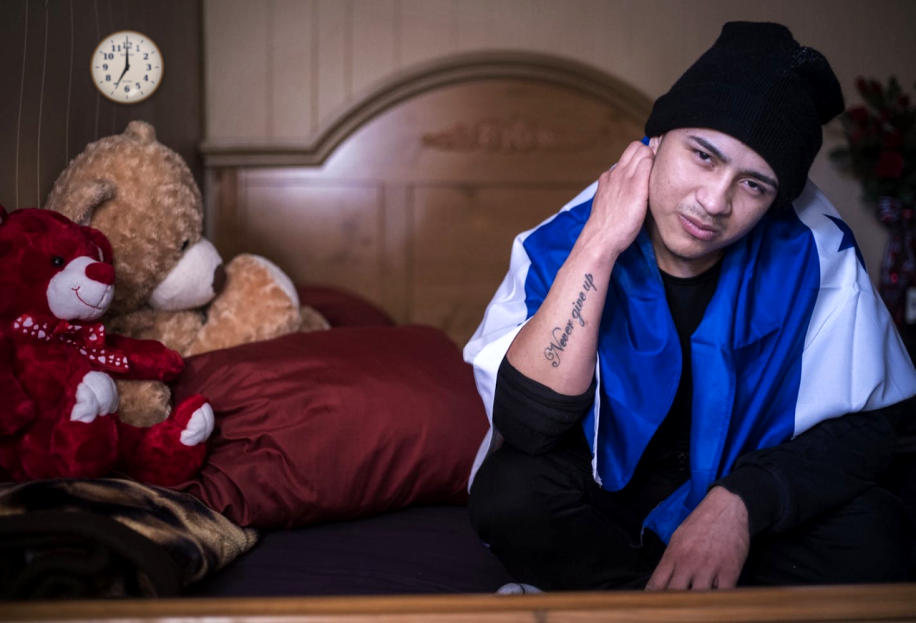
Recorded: 7 h 00 min
